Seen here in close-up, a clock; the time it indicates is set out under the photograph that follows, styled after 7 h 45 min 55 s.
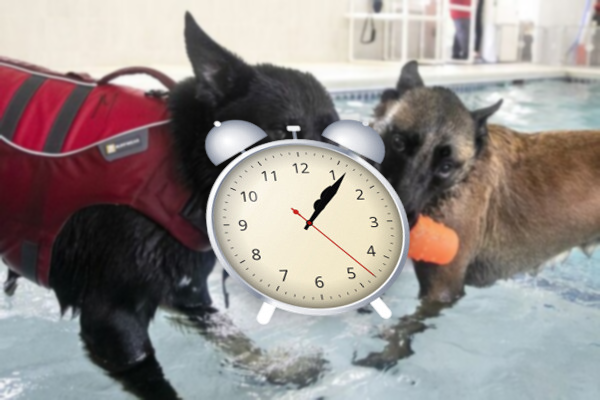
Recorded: 1 h 06 min 23 s
